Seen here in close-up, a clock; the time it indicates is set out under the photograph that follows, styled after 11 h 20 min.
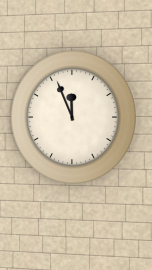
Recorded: 11 h 56 min
